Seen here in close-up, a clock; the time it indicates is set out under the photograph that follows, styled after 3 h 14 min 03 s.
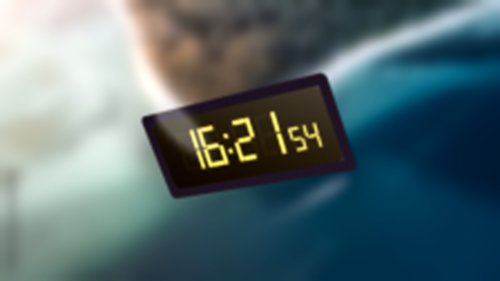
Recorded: 16 h 21 min 54 s
